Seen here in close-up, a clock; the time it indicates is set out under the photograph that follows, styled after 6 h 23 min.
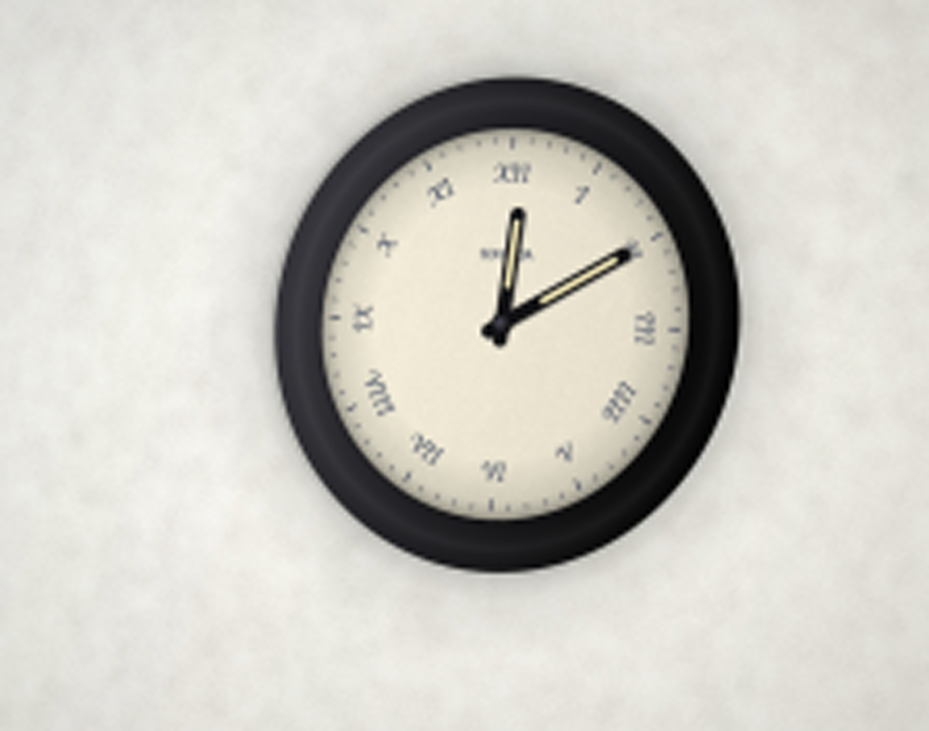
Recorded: 12 h 10 min
